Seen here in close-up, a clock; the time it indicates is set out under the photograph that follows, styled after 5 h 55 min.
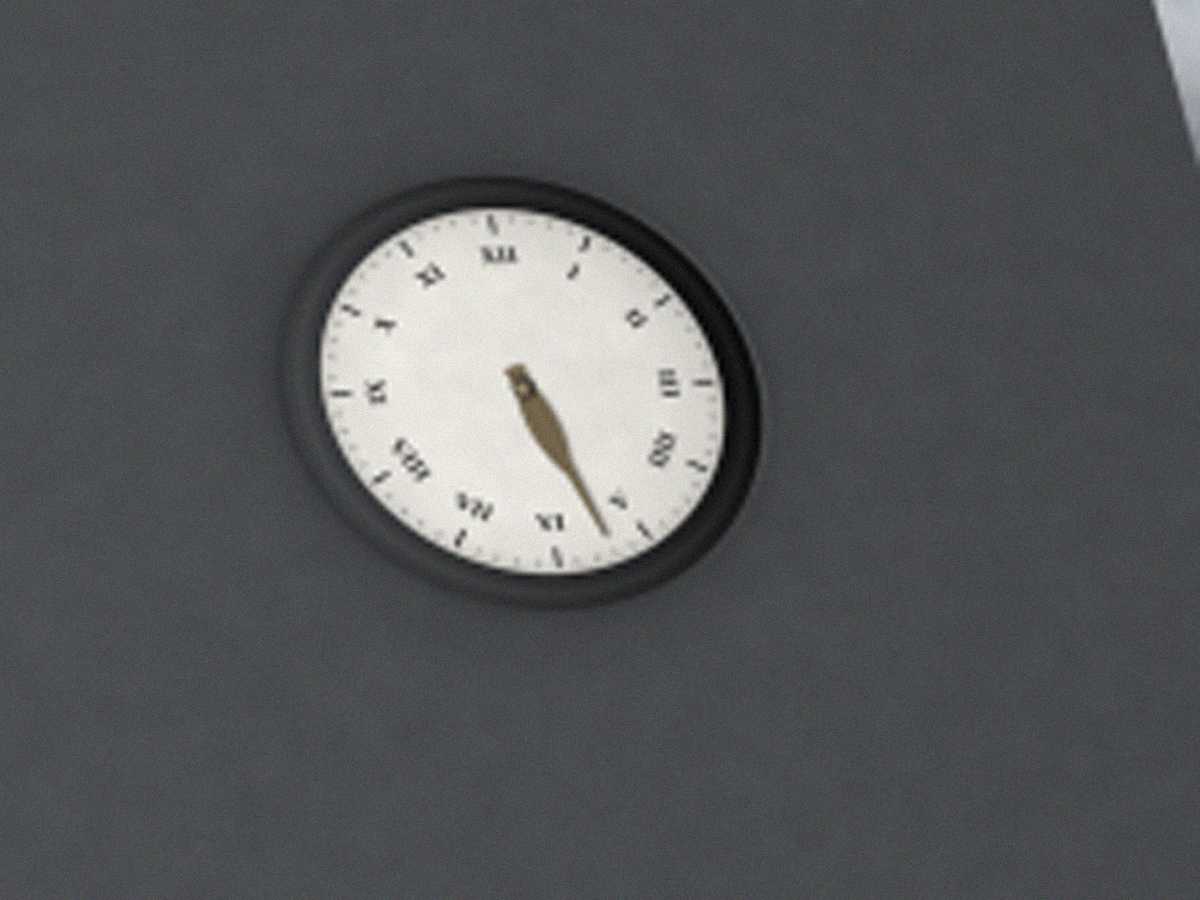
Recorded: 5 h 27 min
